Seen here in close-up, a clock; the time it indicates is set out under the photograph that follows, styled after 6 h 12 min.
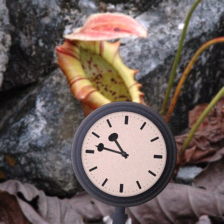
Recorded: 10 h 47 min
